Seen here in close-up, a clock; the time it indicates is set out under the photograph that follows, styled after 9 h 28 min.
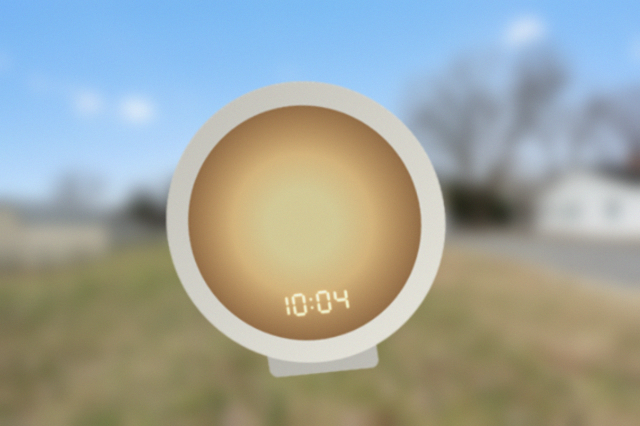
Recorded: 10 h 04 min
